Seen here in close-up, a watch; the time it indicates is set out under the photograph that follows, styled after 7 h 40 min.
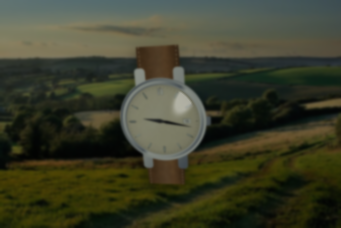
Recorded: 9 h 17 min
